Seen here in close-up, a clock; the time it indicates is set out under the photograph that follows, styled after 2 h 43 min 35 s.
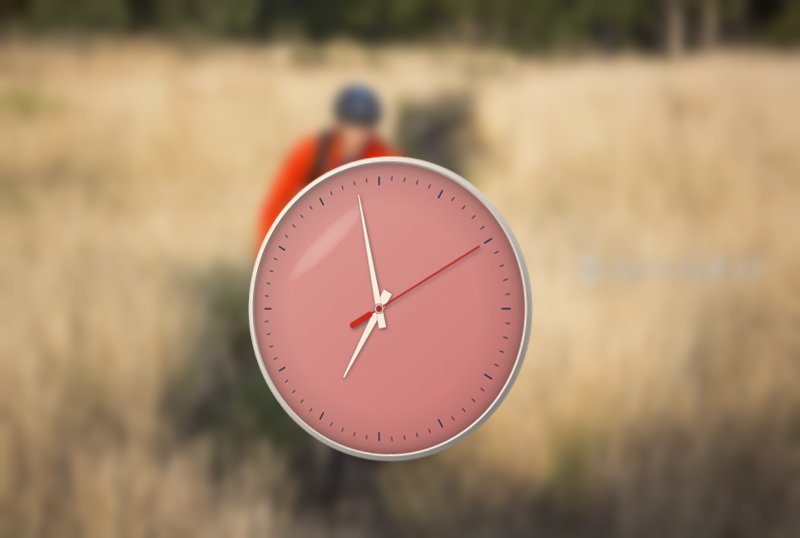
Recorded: 6 h 58 min 10 s
